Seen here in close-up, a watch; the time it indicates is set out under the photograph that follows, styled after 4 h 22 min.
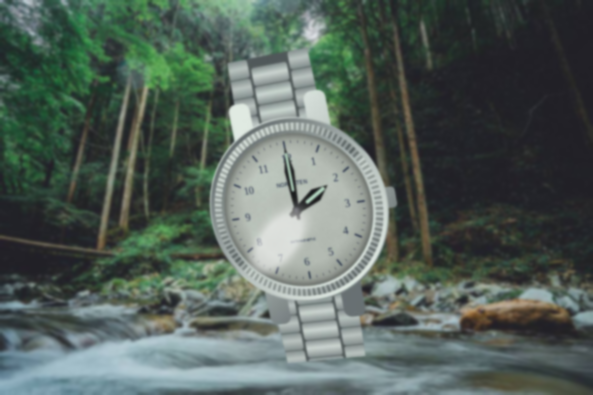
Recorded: 2 h 00 min
